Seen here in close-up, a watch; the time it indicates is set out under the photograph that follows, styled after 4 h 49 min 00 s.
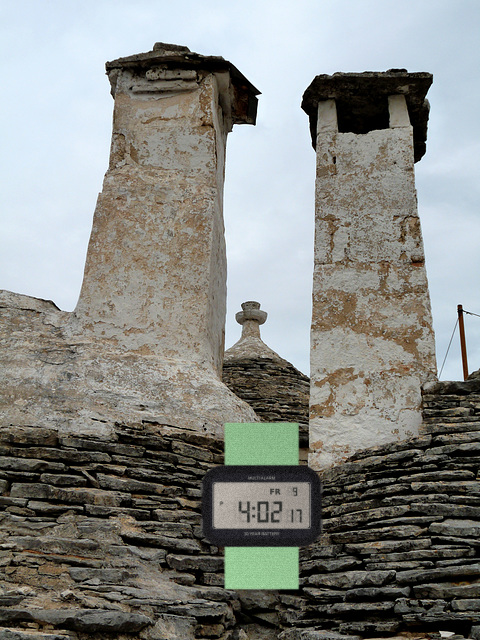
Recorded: 4 h 02 min 17 s
